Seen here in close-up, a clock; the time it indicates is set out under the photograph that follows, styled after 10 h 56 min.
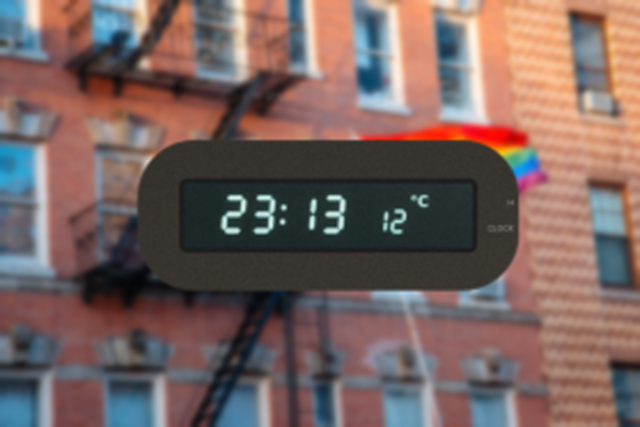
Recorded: 23 h 13 min
